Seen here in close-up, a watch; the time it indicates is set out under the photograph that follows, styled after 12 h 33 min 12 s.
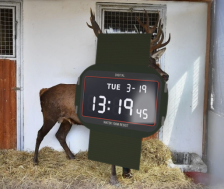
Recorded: 13 h 19 min 45 s
